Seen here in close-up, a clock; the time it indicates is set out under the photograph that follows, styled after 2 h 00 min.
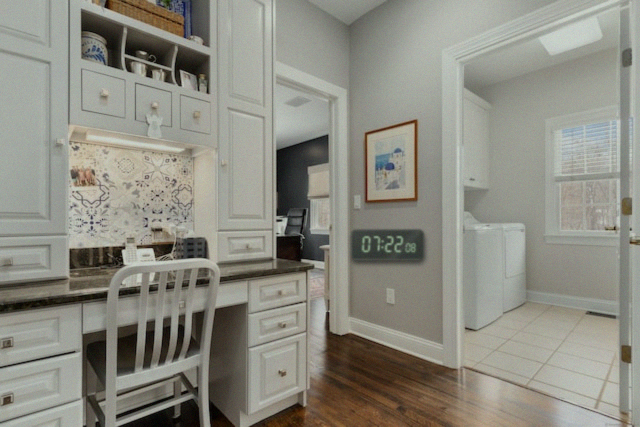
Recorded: 7 h 22 min
